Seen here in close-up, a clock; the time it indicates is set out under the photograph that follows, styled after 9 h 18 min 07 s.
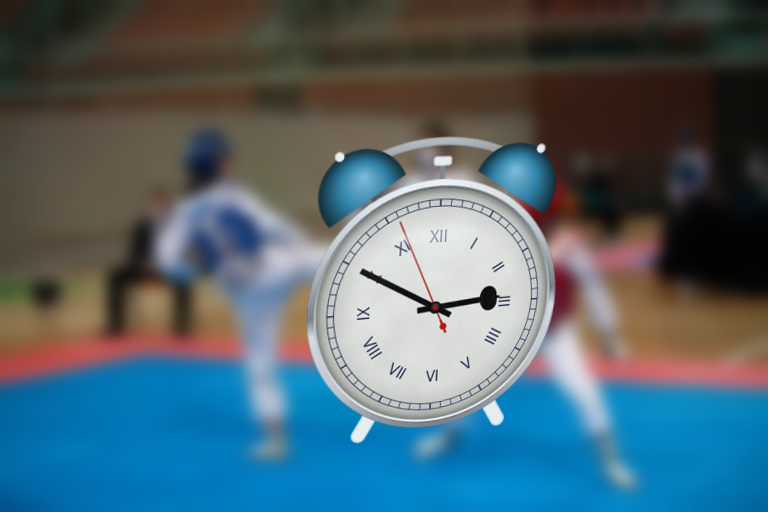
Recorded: 2 h 49 min 56 s
